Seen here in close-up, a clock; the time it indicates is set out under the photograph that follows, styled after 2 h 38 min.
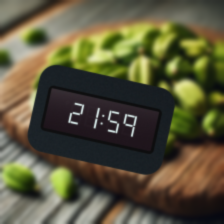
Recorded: 21 h 59 min
